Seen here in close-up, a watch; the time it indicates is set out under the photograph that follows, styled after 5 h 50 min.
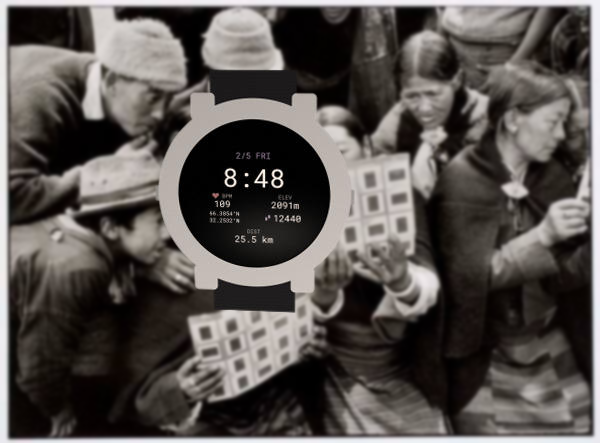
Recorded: 8 h 48 min
